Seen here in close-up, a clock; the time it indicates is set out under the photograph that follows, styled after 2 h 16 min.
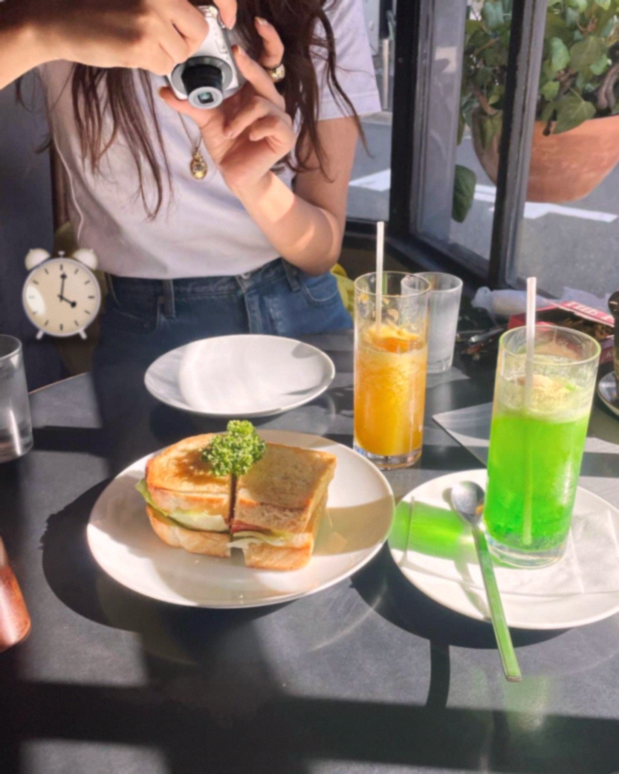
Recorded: 4 h 01 min
